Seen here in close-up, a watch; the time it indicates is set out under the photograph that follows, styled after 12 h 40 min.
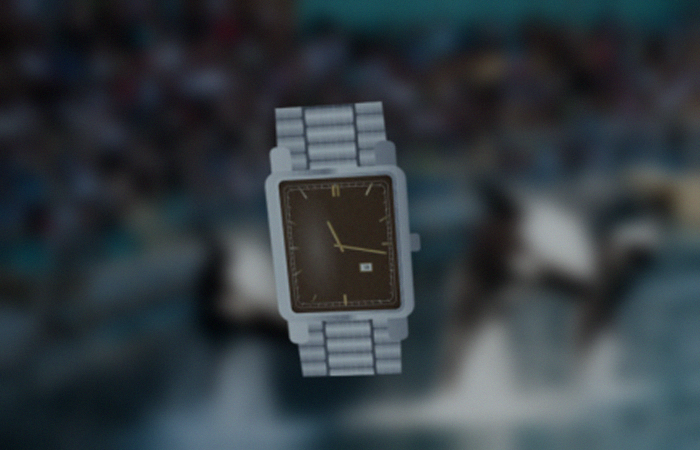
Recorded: 11 h 17 min
